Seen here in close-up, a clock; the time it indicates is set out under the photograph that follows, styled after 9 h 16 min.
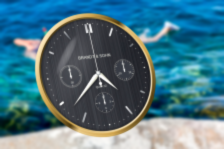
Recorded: 4 h 38 min
